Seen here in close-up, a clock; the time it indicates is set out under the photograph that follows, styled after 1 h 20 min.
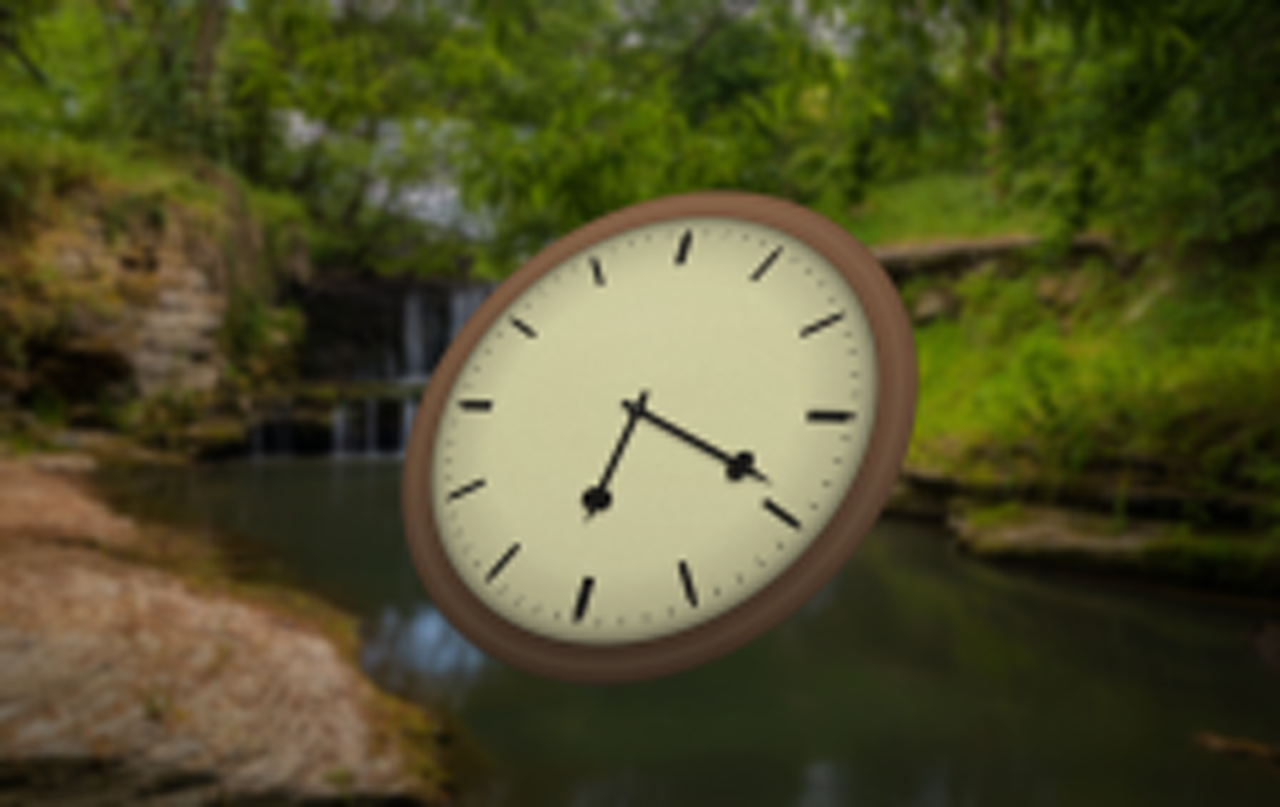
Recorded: 6 h 19 min
